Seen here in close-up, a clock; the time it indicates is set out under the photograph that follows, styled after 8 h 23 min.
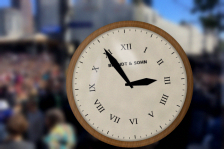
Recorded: 2 h 55 min
